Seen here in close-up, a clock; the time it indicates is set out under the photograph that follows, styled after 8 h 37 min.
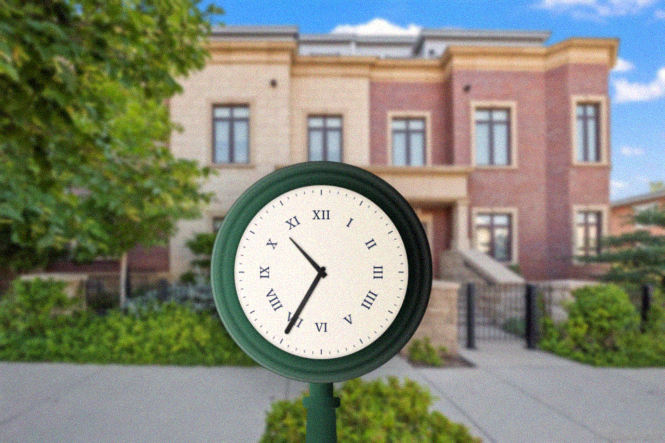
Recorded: 10 h 35 min
